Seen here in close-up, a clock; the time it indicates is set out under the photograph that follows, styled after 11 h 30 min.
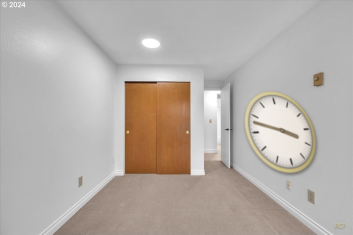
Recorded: 3 h 48 min
